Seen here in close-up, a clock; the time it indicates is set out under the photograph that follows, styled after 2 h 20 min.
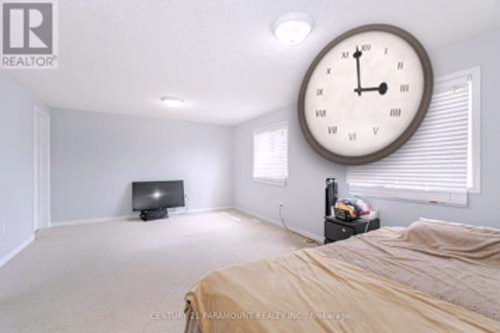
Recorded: 2 h 58 min
